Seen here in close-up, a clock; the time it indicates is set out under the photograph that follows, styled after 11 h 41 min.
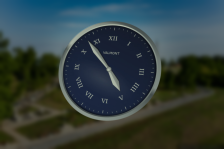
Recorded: 4 h 53 min
